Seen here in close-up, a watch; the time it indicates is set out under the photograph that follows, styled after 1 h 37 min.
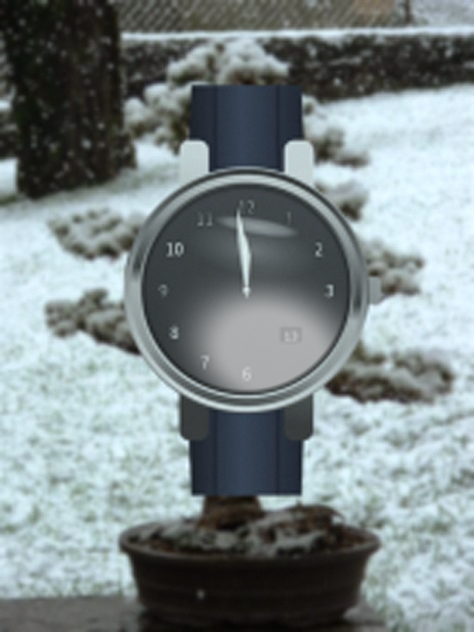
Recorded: 11 h 59 min
